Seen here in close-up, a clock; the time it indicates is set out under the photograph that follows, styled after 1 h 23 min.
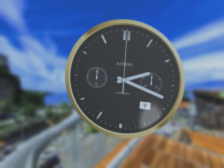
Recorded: 2 h 18 min
